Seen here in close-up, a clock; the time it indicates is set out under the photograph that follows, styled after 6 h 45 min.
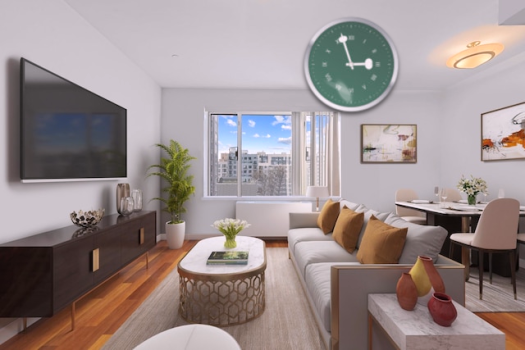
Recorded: 2 h 57 min
